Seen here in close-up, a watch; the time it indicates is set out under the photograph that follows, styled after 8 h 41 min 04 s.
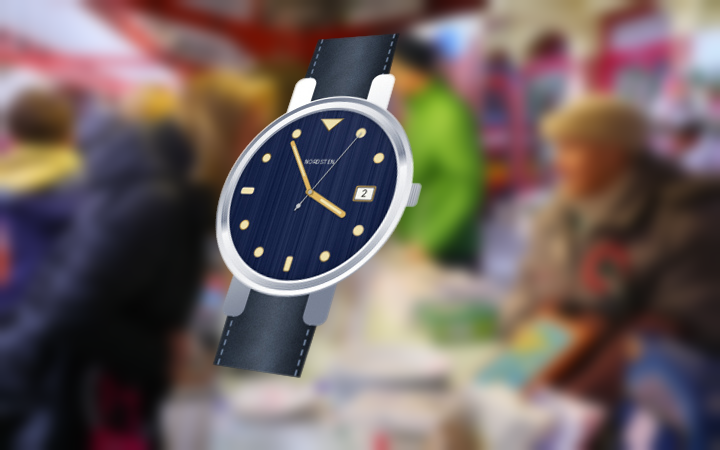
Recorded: 3 h 54 min 05 s
